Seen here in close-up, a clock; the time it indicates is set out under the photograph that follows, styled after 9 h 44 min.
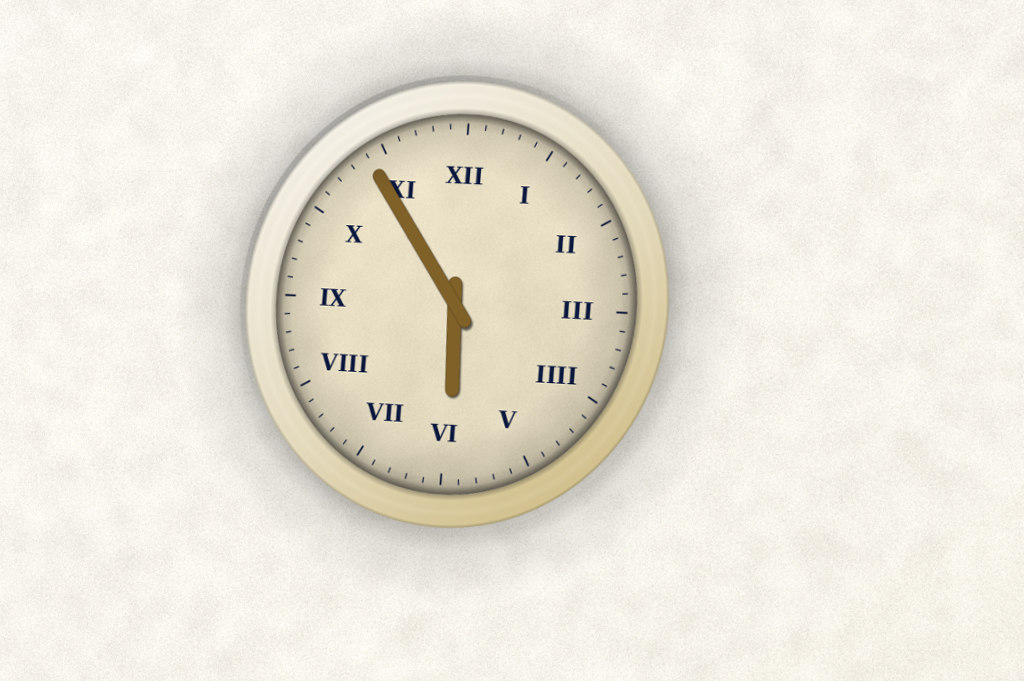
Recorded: 5 h 54 min
